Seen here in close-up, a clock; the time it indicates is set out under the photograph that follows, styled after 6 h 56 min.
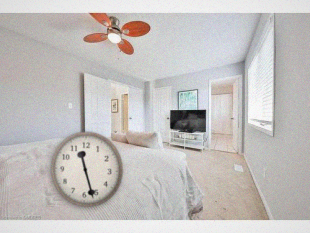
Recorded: 11 h 27 min
